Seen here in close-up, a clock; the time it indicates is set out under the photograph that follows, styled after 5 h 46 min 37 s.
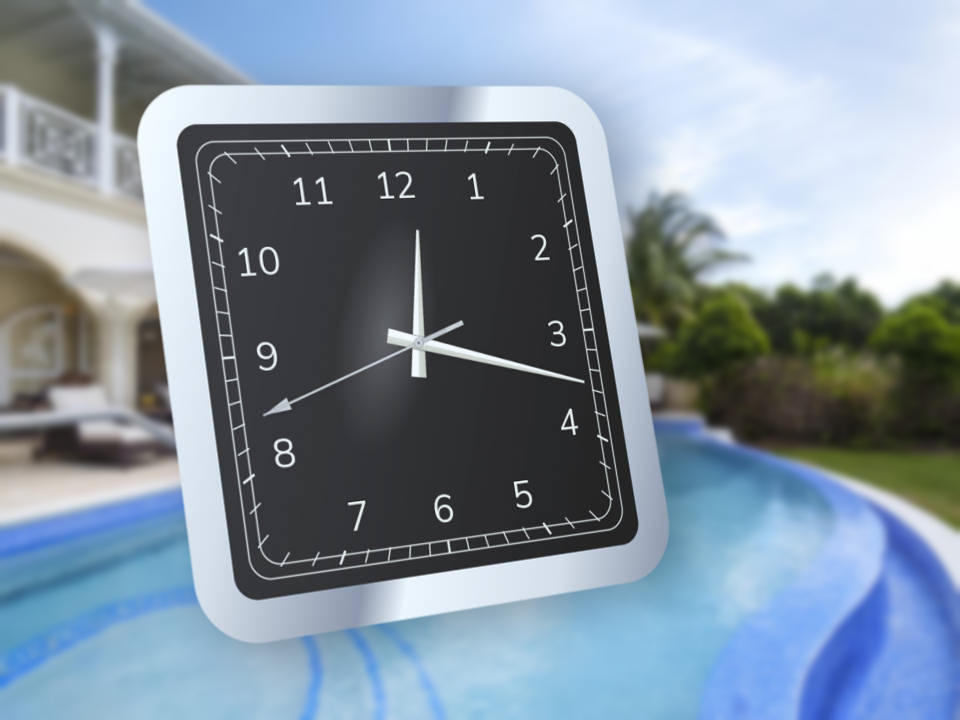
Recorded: 12 h 17 min 42 s
